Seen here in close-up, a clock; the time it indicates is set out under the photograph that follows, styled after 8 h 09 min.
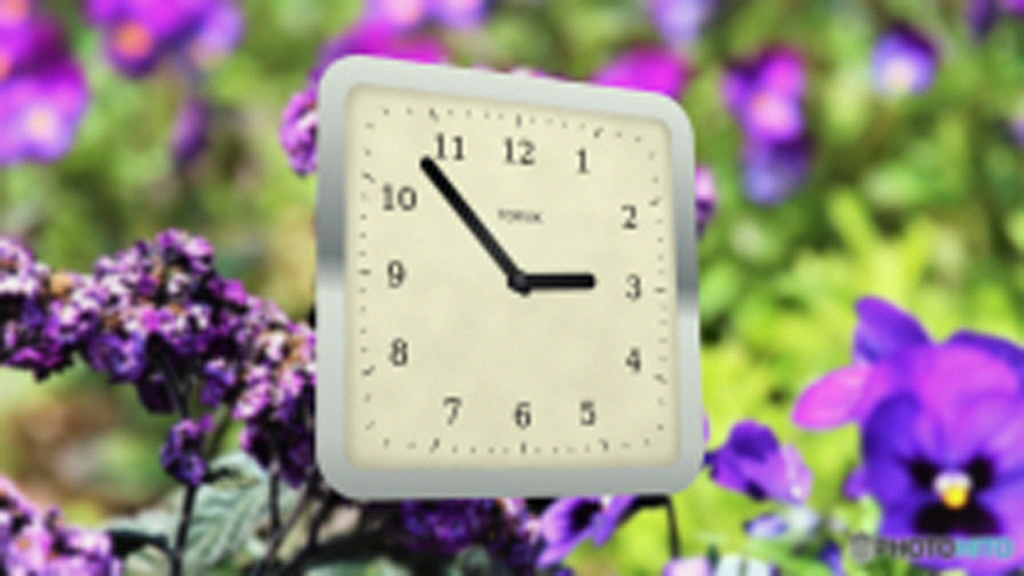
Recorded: 2 h 53 min
